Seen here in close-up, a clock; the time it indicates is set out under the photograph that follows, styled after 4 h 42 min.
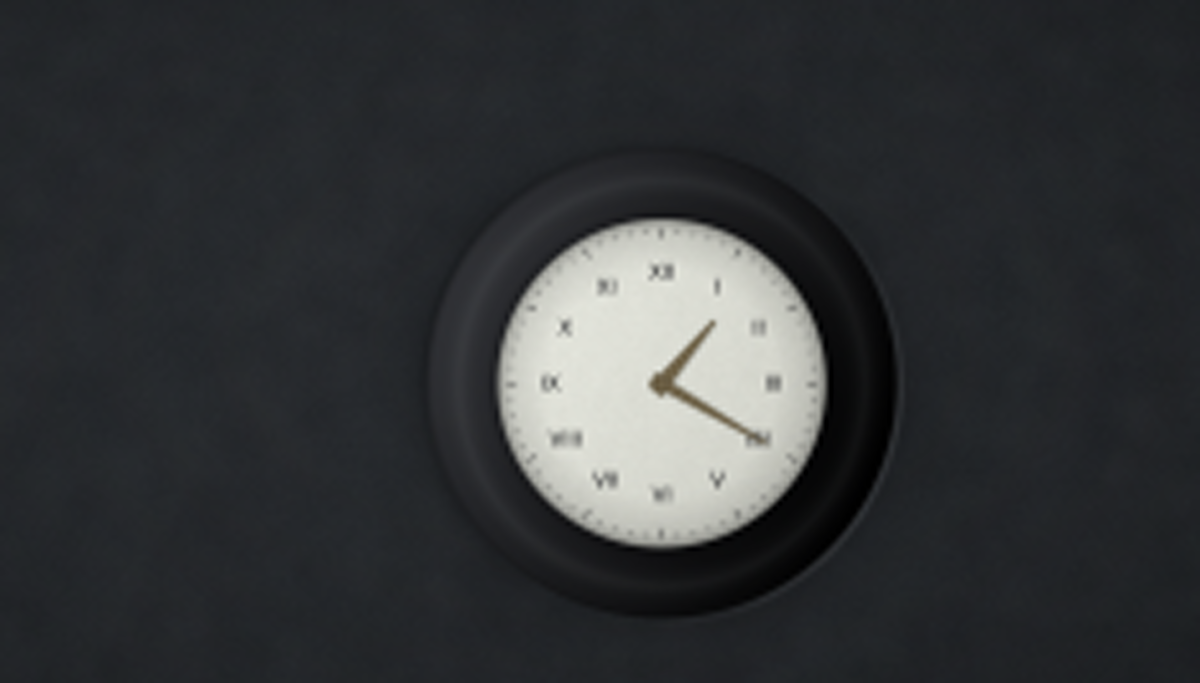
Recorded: 1 h 20 min
